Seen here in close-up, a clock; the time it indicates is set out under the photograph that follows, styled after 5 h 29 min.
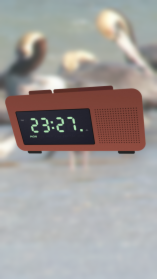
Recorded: 23 h 27 min
